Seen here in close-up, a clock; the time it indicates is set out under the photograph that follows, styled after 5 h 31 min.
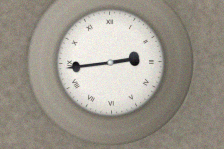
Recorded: 2 h 44 min
